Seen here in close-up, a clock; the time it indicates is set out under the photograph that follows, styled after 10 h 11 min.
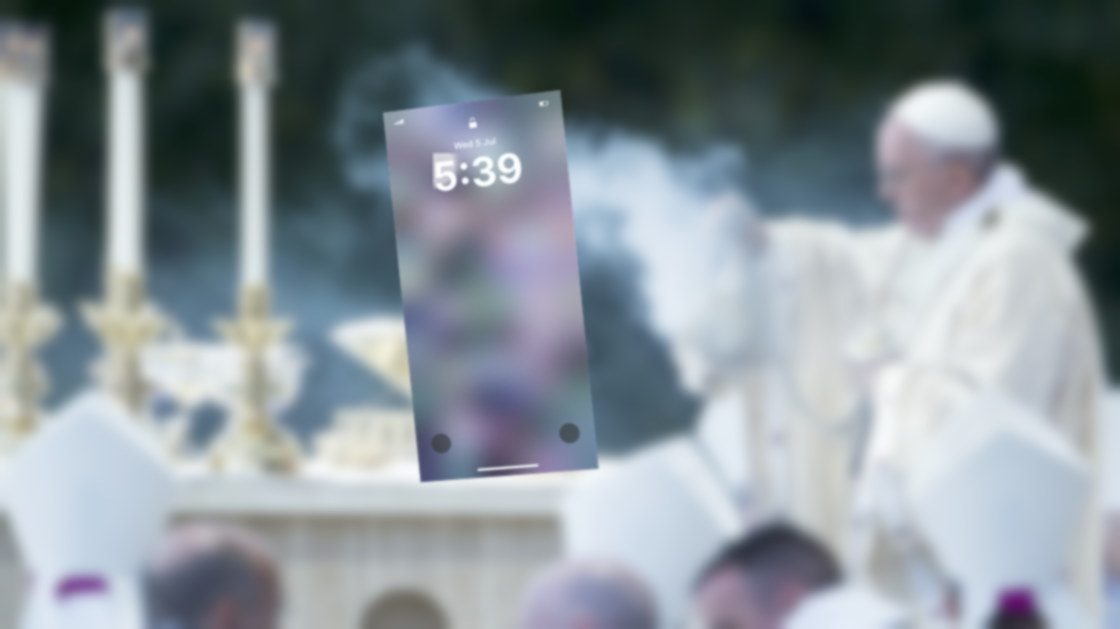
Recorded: 5 h 39 min
